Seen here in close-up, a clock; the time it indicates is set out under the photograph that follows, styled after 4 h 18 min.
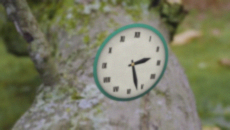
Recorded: 2 h 27 min
